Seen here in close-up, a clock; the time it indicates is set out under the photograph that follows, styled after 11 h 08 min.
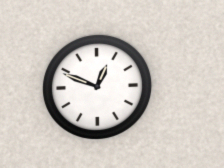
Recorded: 12 h 49 min
